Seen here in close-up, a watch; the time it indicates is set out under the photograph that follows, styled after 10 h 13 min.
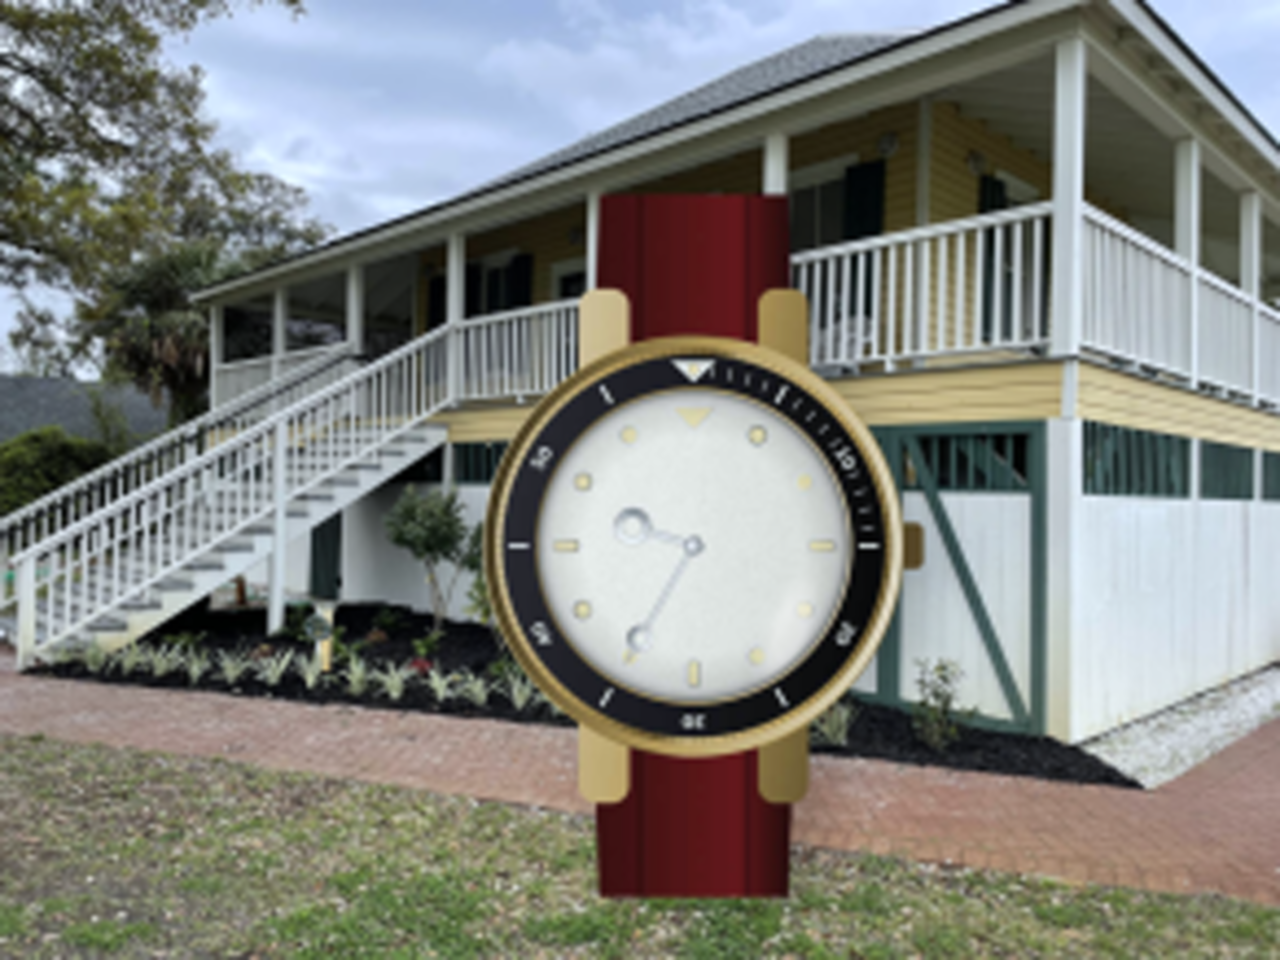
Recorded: 9 h 35 min
